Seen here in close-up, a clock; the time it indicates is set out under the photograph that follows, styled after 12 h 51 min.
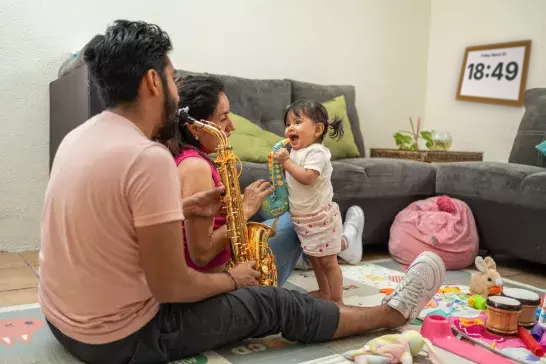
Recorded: 18 h 49 min
